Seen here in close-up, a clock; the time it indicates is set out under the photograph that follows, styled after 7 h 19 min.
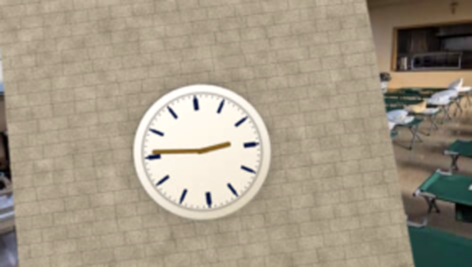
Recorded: 2 h 46 min
